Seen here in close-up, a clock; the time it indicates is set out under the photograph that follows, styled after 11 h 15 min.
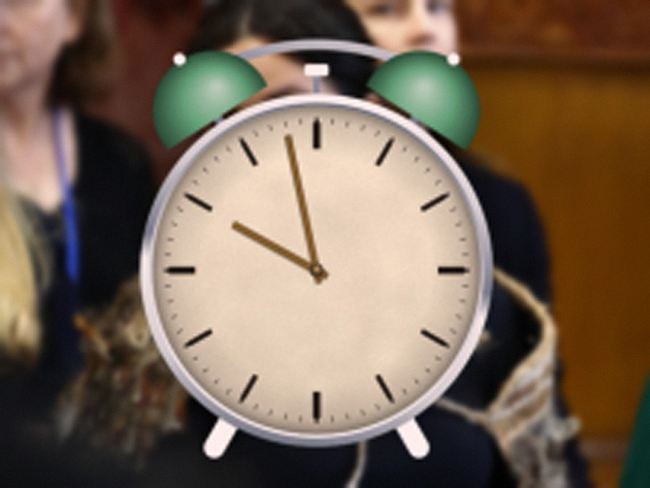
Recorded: 9 h 58 min
